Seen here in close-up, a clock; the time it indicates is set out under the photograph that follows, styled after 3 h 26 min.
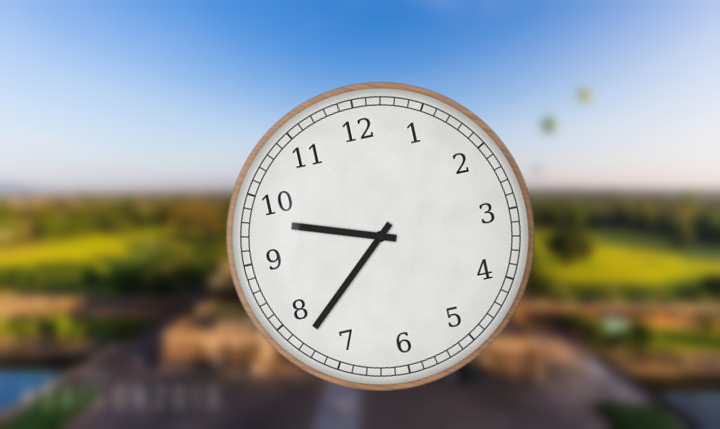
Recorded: 9 h 38 min
